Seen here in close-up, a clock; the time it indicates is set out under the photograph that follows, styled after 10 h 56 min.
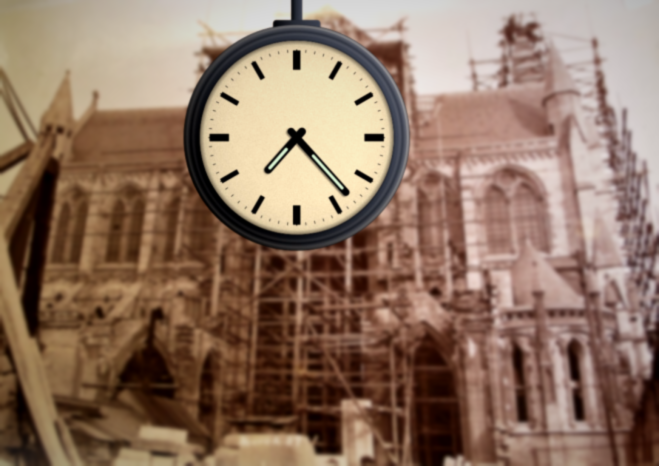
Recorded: 7 h 23 min
